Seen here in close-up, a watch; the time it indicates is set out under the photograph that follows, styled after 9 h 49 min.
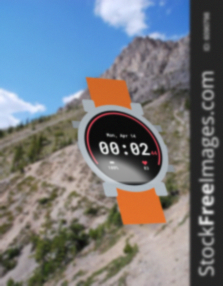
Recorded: 0 h 02 min
